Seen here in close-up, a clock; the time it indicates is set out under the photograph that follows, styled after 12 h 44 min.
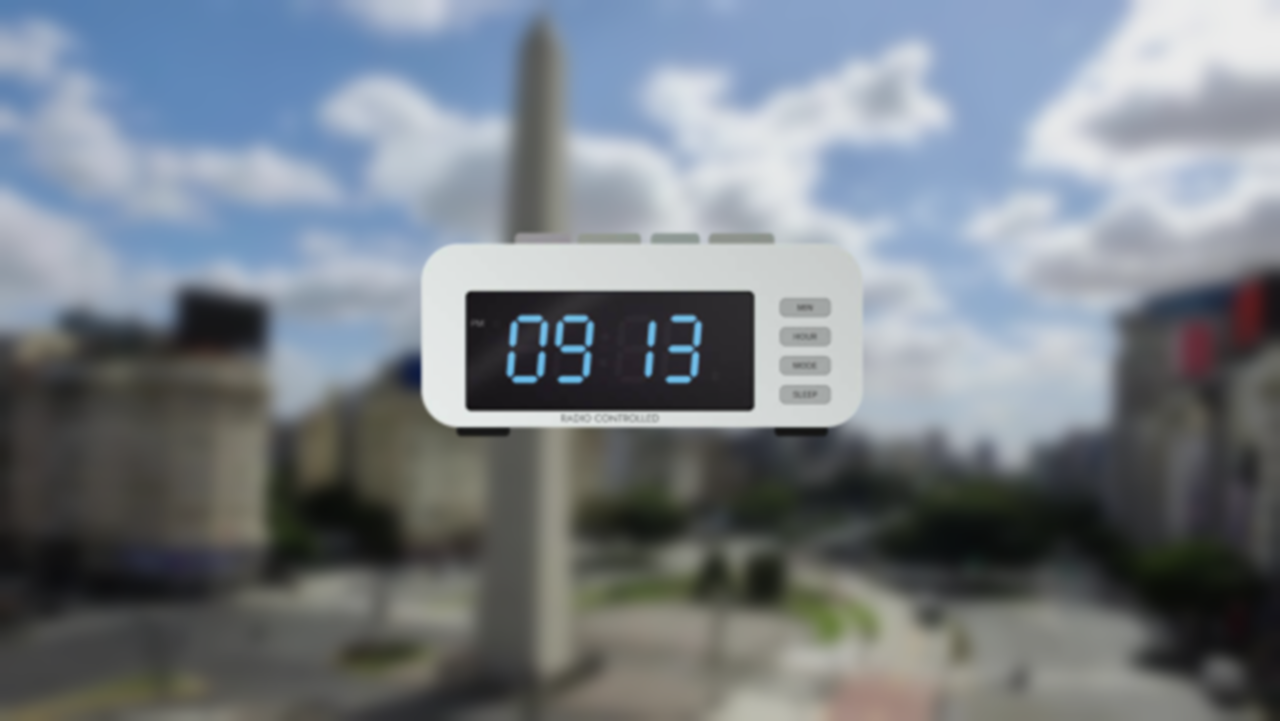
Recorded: 9 h 13 min
